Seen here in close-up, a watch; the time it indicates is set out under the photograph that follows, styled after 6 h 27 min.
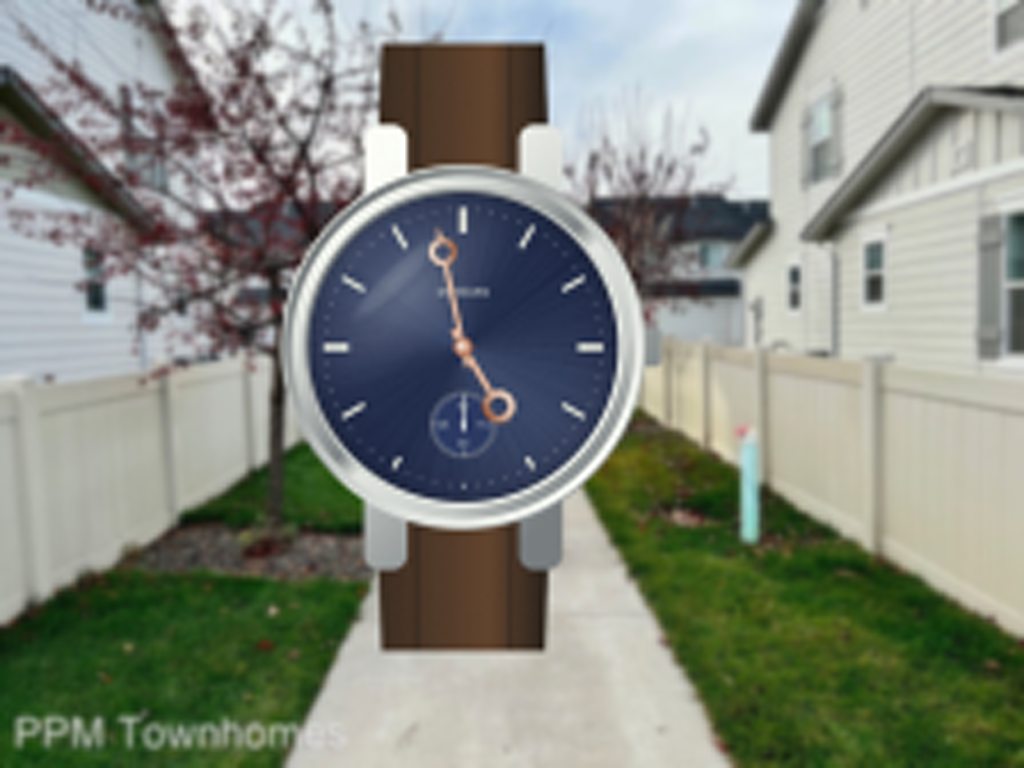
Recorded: 4 h 58 min
